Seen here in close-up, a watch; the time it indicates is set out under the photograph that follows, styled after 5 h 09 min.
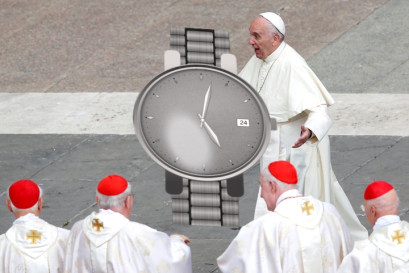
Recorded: 5 h 02 min
